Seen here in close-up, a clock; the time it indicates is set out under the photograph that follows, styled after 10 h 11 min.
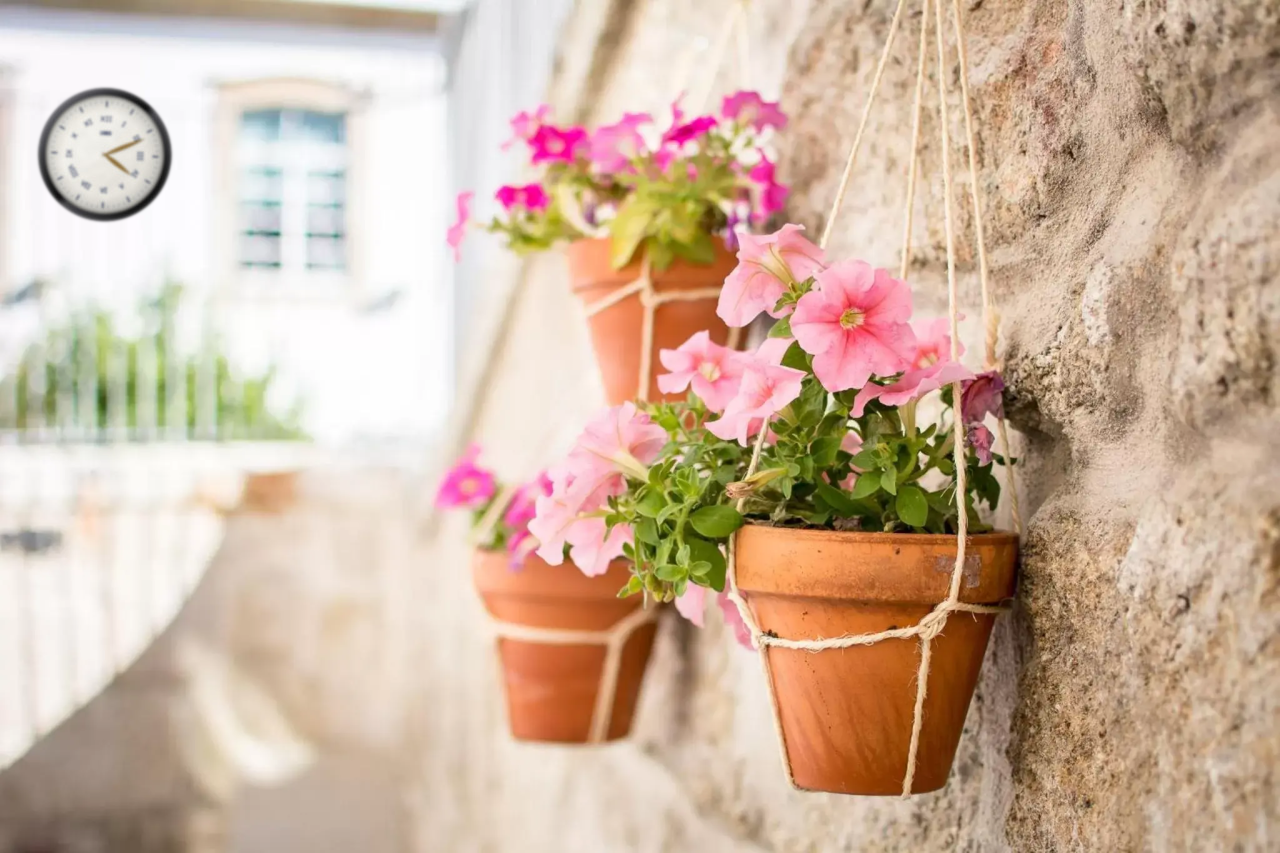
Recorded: 4 h 11 min
